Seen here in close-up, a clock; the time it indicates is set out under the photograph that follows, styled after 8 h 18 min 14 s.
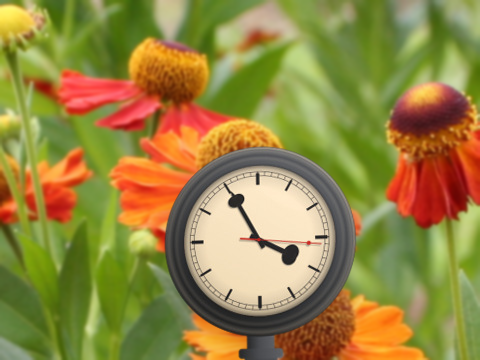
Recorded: 3 h 55 min 16 s
